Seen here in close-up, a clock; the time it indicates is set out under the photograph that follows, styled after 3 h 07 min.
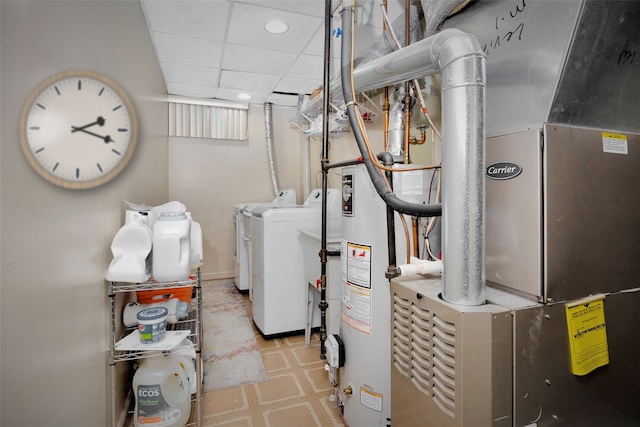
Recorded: 2 h 18 min
